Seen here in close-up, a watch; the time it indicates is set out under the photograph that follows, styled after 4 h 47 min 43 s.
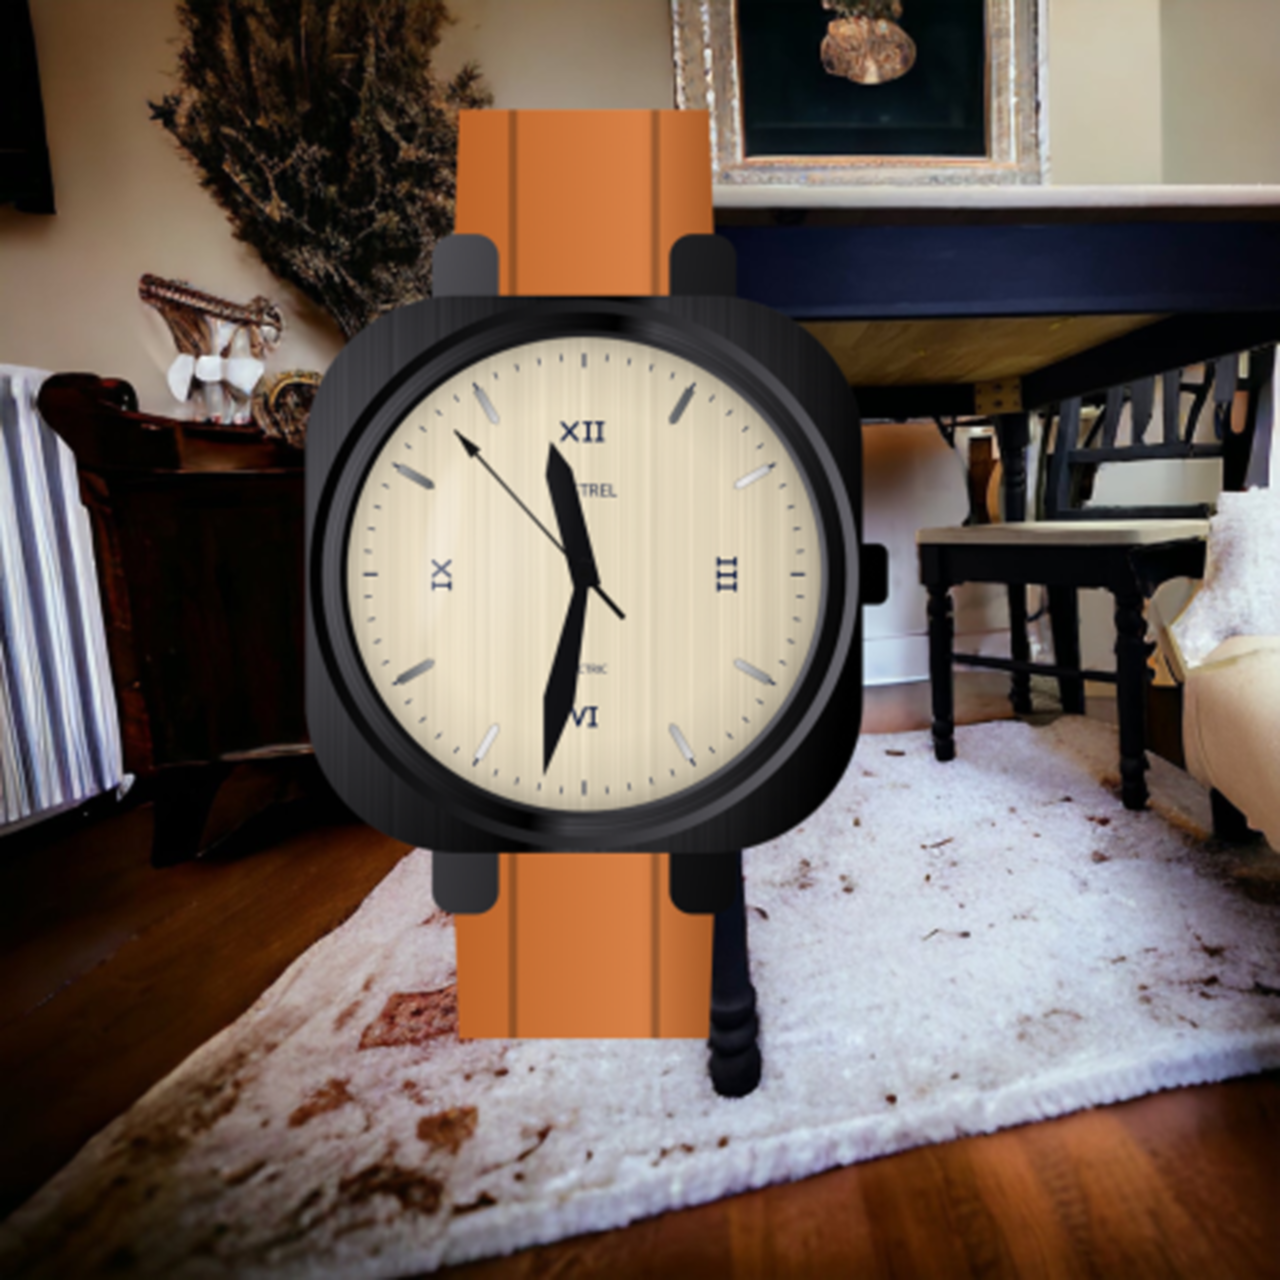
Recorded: 11 h 31 min 53 s
